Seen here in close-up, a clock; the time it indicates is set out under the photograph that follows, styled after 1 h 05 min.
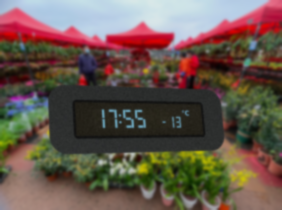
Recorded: 17 h 55 min
